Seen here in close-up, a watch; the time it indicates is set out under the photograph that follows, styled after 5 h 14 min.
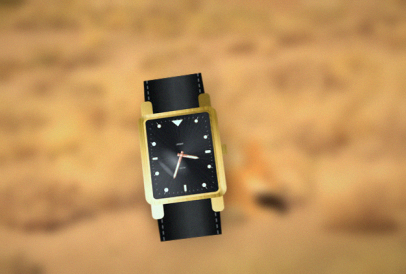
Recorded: 3 h 34 min
